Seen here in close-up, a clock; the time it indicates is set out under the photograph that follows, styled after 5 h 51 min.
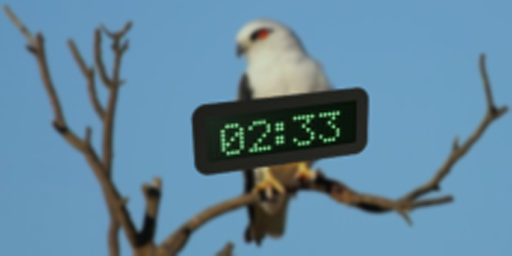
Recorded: 2 h 33 min
